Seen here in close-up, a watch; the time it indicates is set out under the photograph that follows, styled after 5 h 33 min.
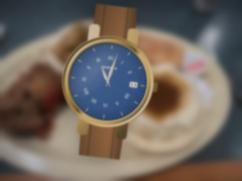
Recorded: 11 h 02 min
